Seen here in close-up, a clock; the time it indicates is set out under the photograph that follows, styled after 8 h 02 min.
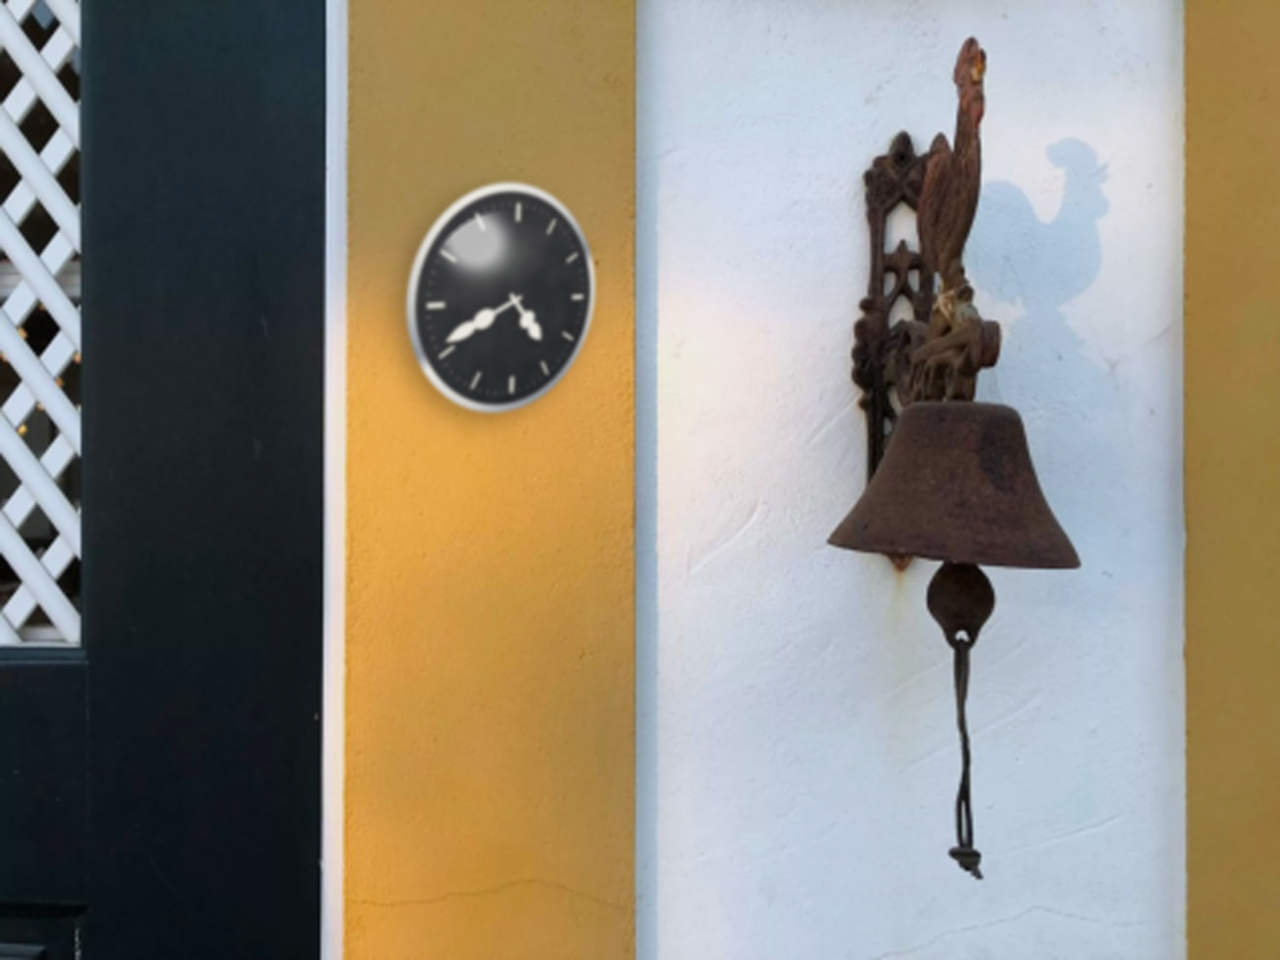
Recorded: 4 h 41 min
